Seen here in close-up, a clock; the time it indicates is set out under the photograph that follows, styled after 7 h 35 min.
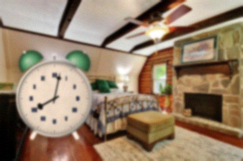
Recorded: 8 h 02 min
